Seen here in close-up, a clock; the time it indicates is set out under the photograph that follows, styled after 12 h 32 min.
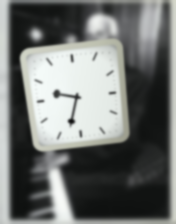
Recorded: 9 h 33 min
